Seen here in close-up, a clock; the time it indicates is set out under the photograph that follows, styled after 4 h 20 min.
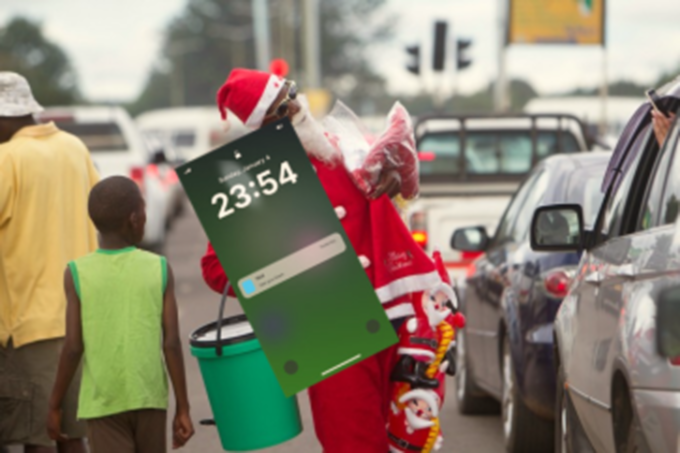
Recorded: 23 h 54 min
